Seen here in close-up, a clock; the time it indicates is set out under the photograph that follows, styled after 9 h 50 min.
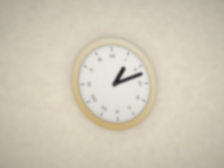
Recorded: 1 h 12 min
